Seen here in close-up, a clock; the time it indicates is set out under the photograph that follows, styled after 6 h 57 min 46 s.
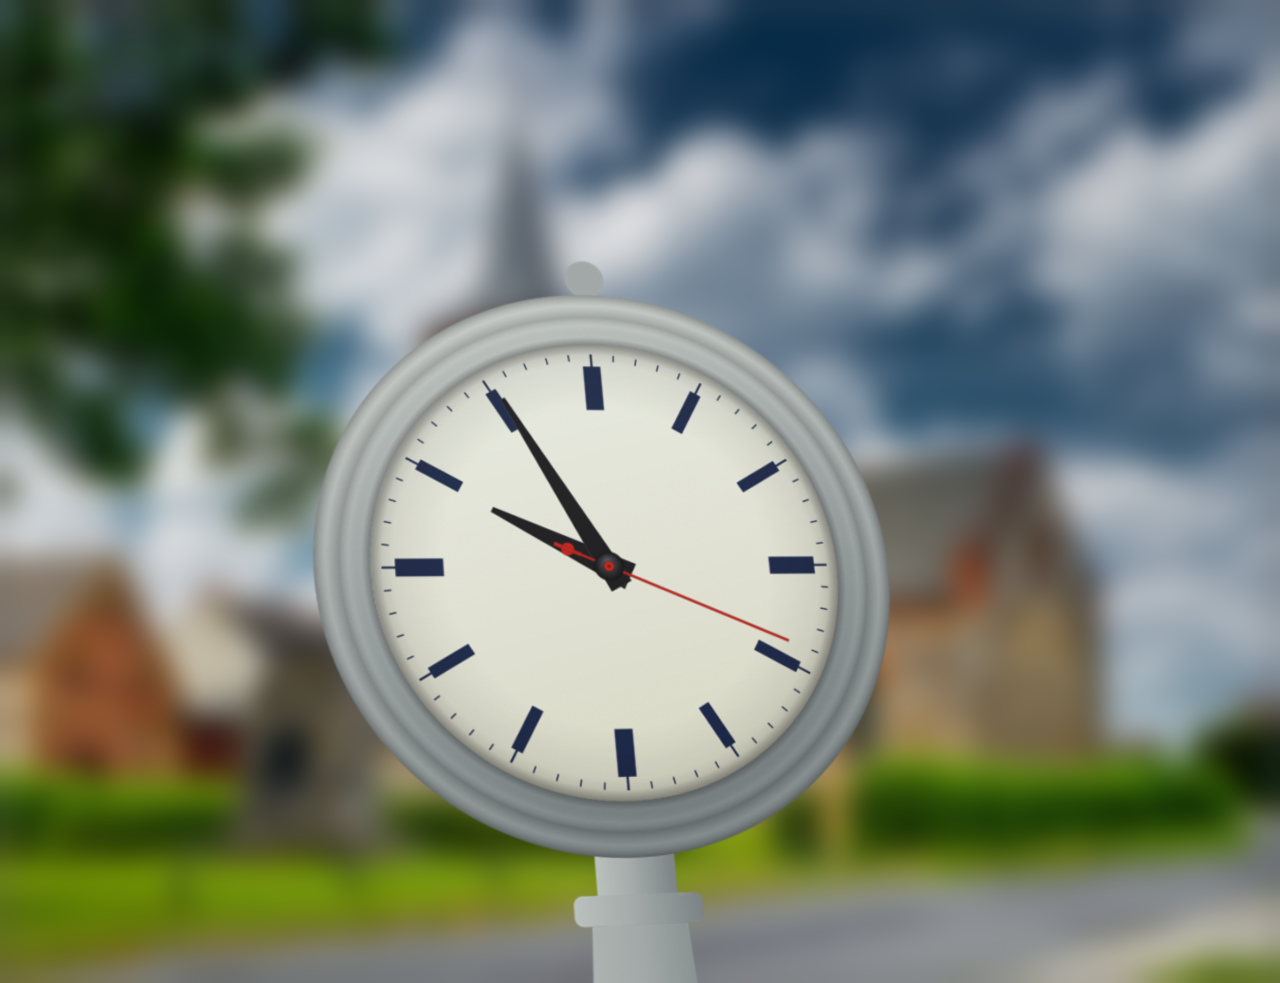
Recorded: 9 h 55 min 19 s
